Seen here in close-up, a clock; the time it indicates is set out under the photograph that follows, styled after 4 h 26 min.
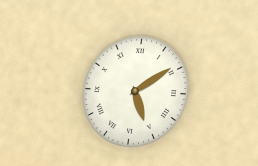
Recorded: 5 h 09 min
